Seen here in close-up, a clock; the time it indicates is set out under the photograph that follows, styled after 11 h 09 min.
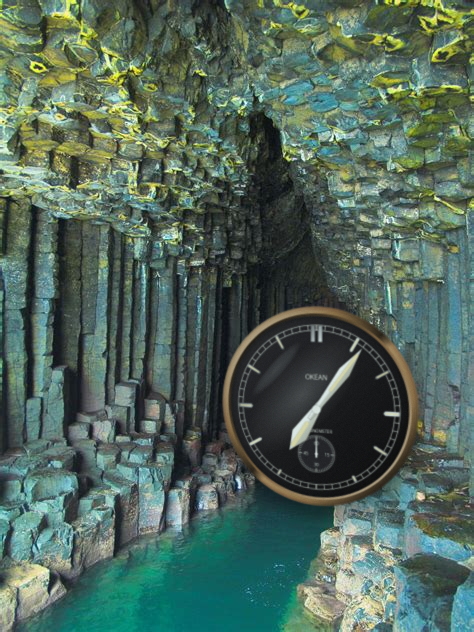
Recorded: 7 h 06 min
